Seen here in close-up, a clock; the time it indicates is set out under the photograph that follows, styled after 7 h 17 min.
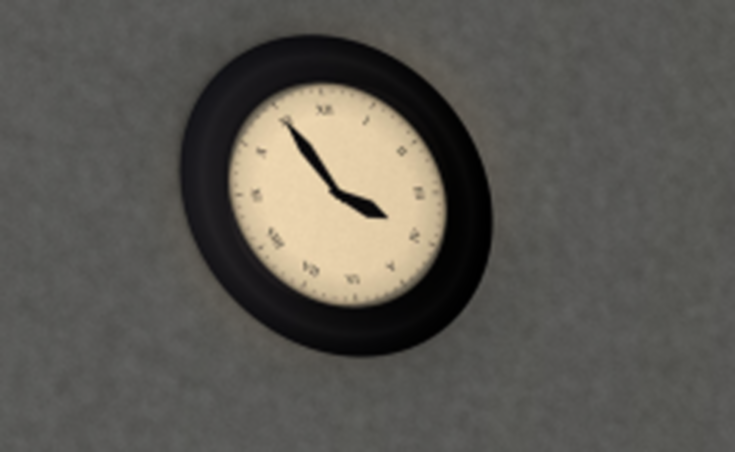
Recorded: 3 h 55 min
